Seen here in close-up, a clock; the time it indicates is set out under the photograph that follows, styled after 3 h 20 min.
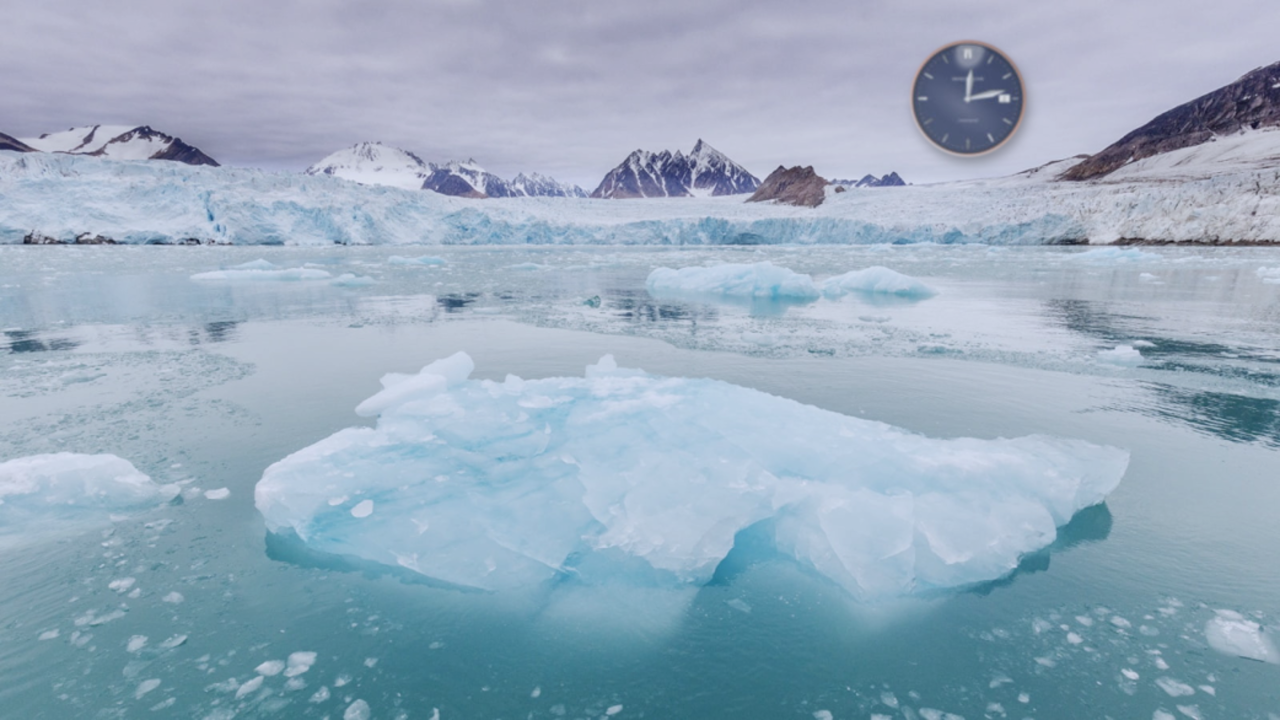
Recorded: 12 h 13 min
